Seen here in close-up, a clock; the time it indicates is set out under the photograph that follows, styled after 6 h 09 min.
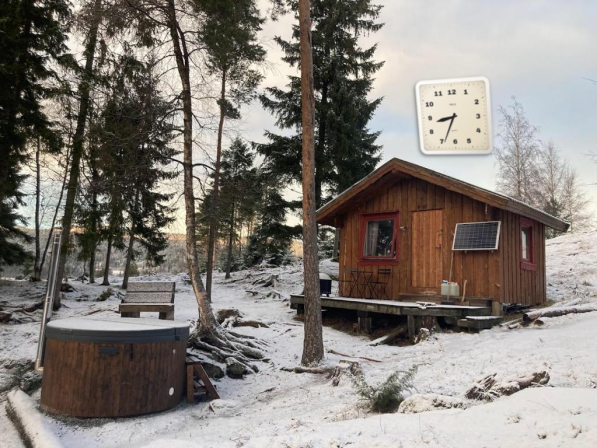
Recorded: 8 h 34 min
